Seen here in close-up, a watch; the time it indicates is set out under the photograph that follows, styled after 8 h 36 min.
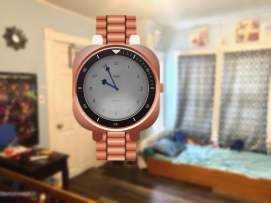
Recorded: 9 h 56 min
